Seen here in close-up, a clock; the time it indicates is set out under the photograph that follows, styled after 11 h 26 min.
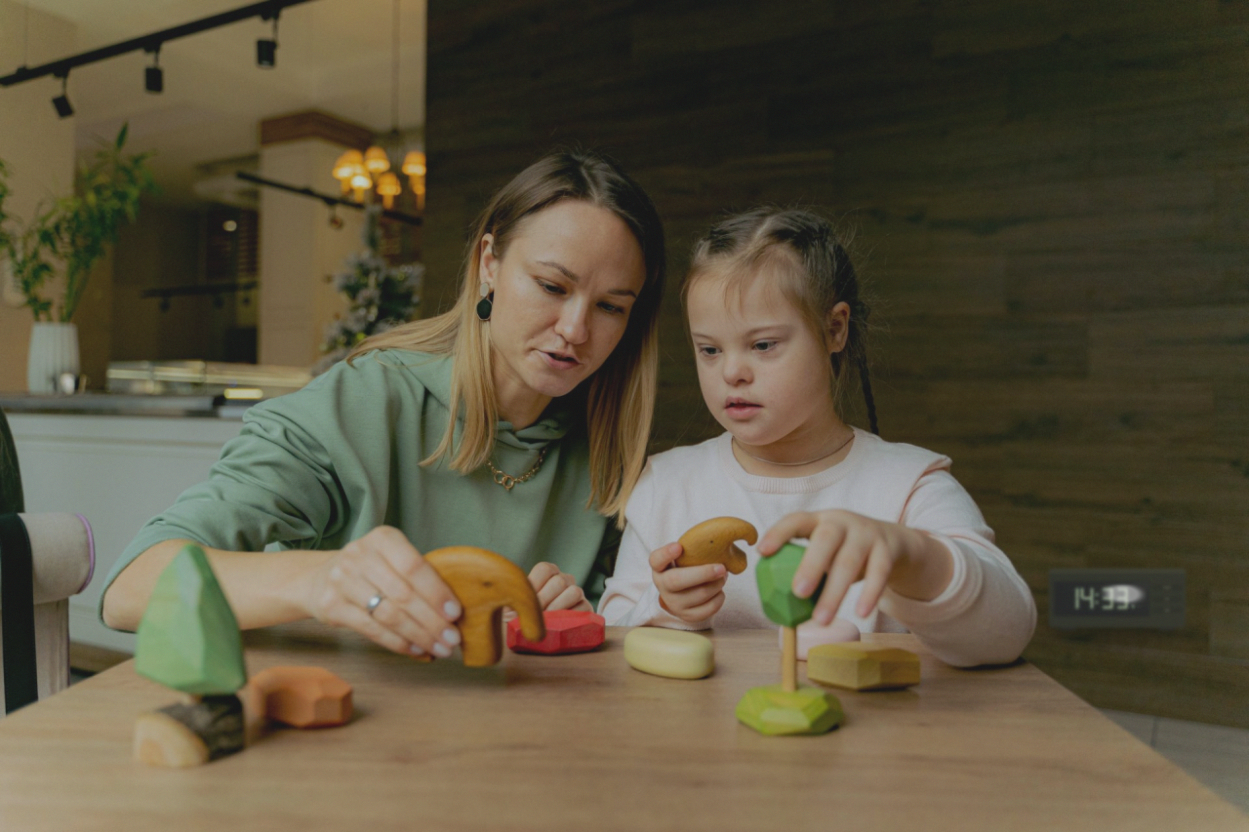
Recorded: 14 h 33 min
